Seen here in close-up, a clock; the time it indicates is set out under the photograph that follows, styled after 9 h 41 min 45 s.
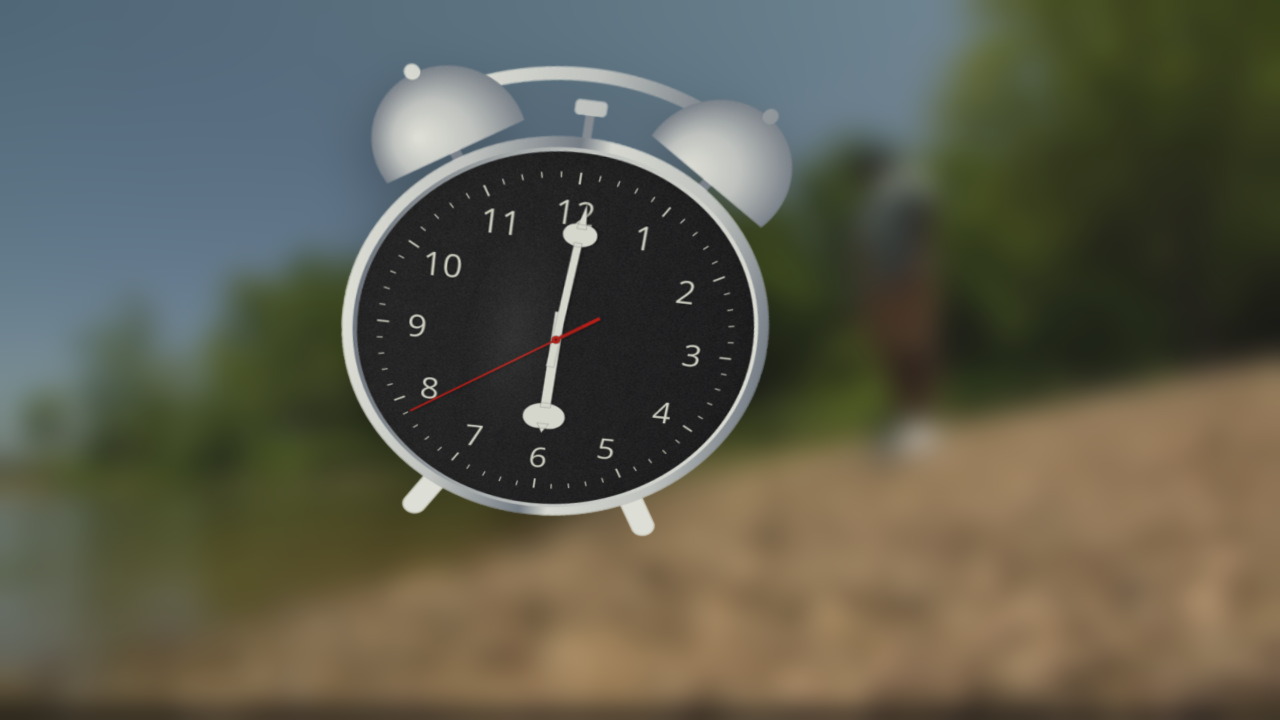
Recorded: 6 h 00 min 39 s
